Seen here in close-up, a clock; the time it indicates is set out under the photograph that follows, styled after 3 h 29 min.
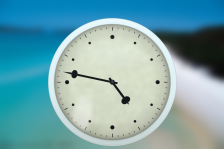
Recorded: 4 h 47 min
